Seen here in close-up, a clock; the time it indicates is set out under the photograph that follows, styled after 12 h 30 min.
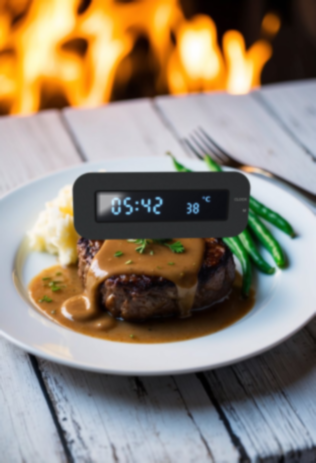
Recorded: 5 h 42 min
